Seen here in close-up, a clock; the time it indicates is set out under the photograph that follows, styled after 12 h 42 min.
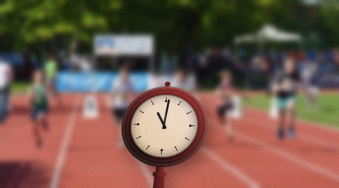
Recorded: 11 h 01 min
